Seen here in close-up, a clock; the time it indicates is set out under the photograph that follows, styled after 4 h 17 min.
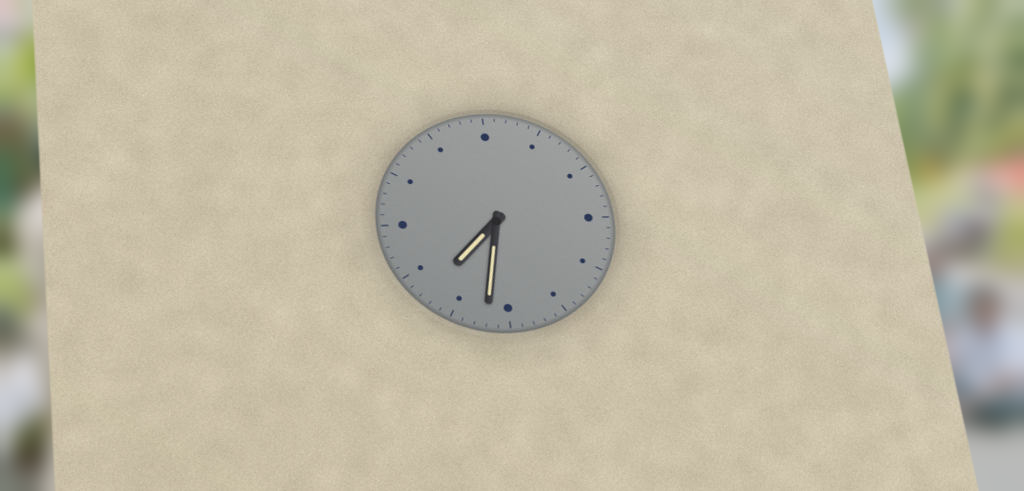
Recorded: 7 h 32 min
